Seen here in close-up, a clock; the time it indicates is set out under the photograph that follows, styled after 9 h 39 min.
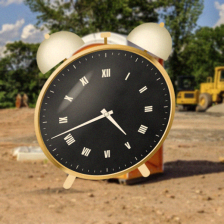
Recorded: 4 h 42 min
